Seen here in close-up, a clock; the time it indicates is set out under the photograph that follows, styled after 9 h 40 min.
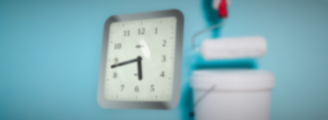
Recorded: 5 h 43 min
